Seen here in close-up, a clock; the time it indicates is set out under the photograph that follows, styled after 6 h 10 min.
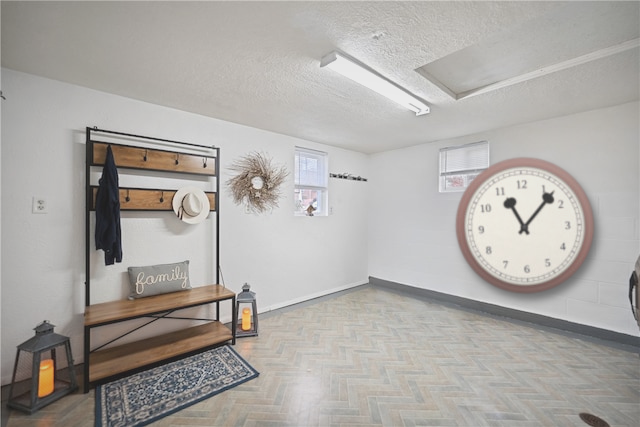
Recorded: 11 h 07 min
